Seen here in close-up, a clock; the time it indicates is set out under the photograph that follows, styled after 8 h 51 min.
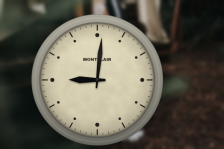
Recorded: 9 h 01 min
